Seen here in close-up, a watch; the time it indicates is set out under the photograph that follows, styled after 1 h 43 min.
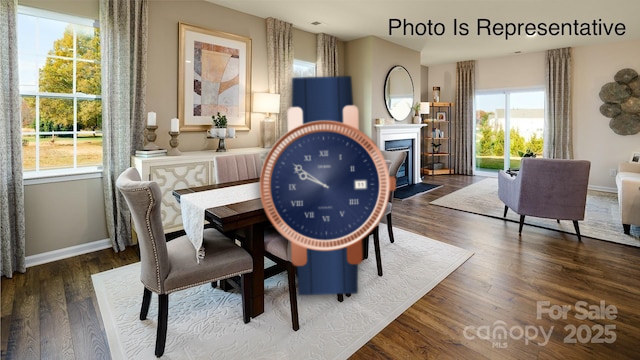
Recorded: 9 h 51 min
